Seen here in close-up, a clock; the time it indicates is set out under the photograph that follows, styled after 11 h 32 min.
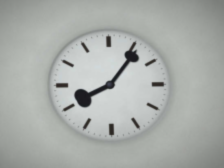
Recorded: 8 h 06 min
